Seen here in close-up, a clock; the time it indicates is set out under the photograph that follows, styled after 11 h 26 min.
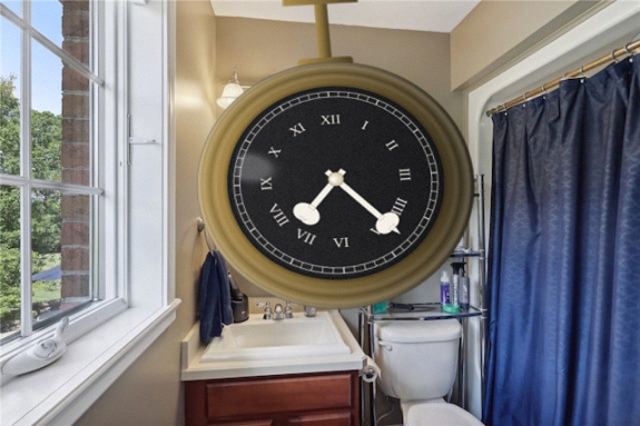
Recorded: 7 h 23 min
